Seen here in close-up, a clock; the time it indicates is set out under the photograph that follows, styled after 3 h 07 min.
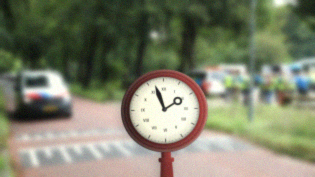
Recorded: 1 h 57 min
